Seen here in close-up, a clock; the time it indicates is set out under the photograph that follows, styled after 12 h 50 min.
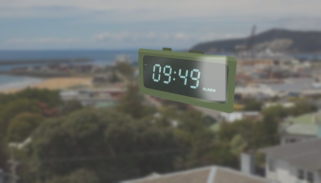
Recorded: 9 h 49 min
